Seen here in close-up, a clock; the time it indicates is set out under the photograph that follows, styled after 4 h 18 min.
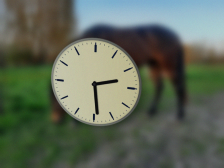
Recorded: 2 h 29 min
